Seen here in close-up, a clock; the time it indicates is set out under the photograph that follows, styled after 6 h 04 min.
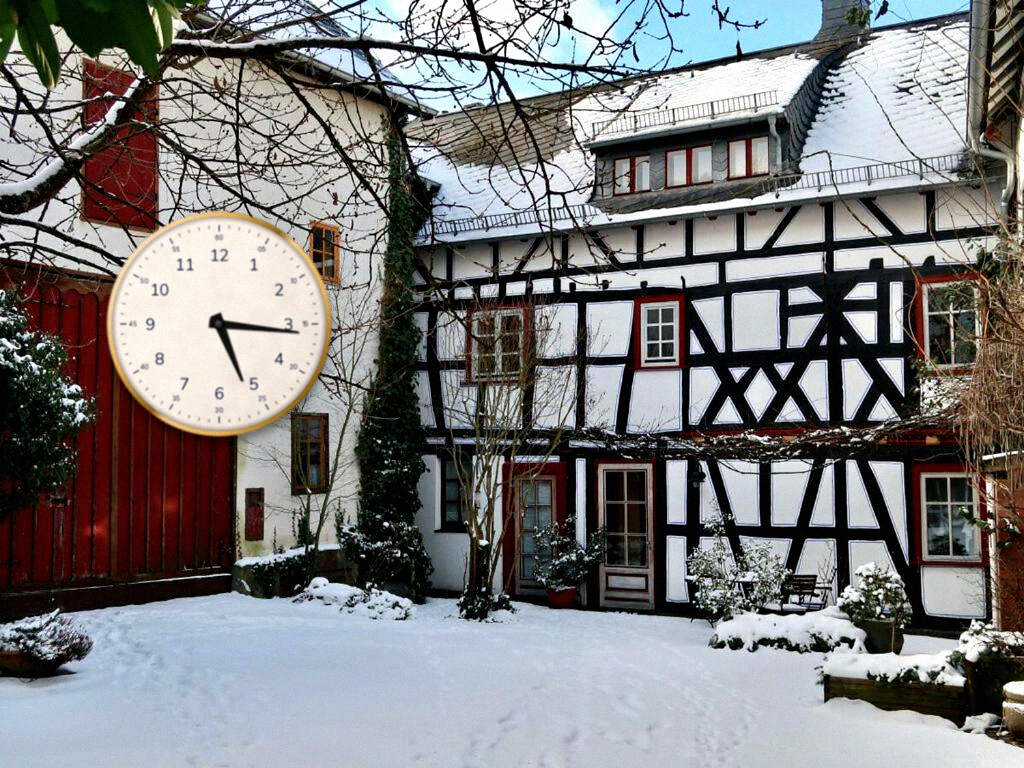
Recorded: 5 h 16 min
